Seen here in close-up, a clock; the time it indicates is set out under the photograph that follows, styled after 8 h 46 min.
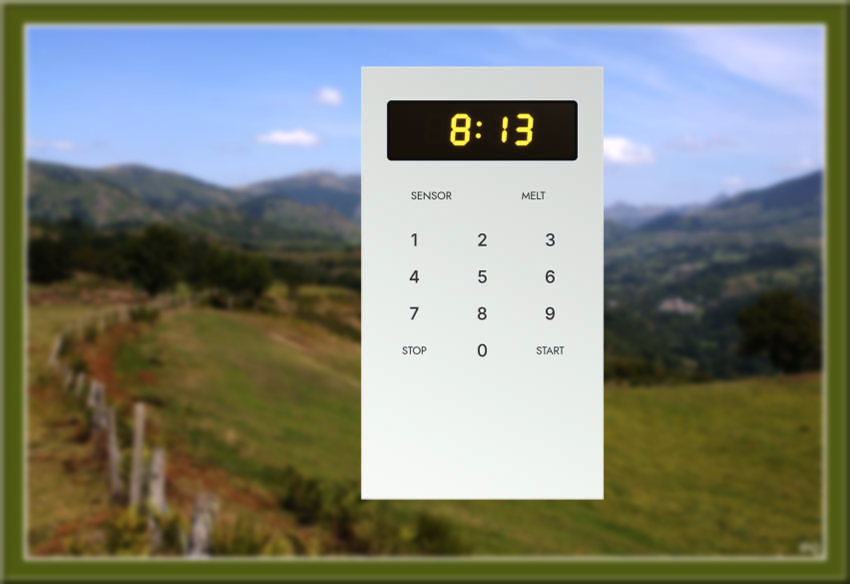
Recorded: 8 h 13 min
